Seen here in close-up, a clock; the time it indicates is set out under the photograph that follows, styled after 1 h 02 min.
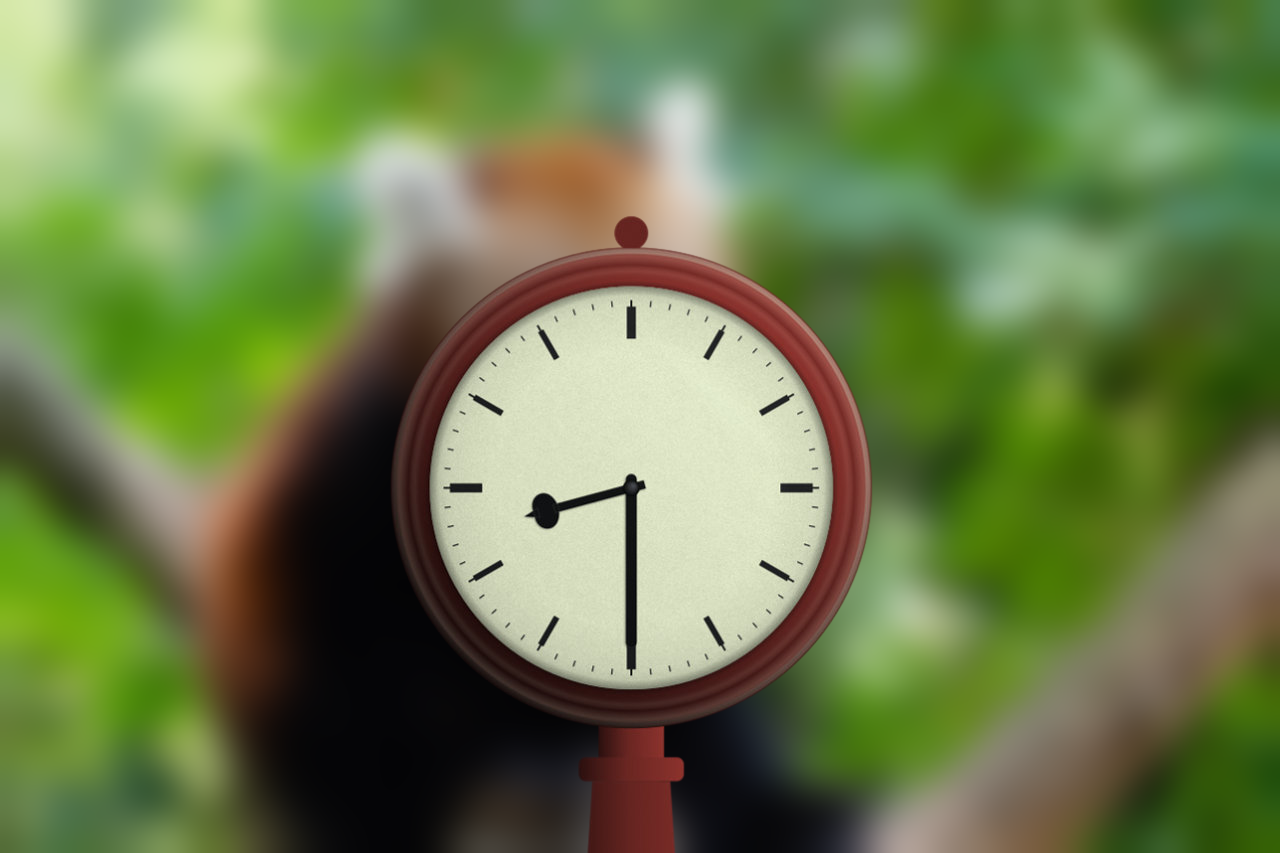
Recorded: 8 h 30 min
